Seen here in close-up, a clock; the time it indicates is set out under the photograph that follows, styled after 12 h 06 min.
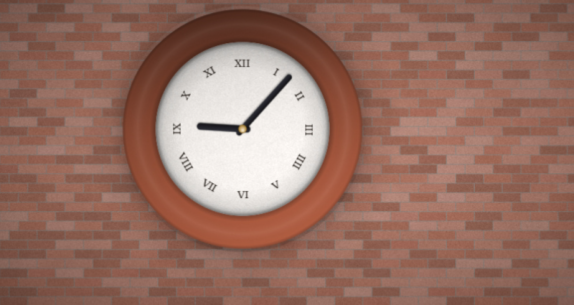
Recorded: 9 h 07 min
